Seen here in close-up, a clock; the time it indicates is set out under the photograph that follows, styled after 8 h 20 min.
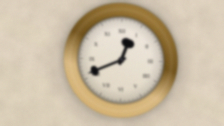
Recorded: 12 h 41 min
